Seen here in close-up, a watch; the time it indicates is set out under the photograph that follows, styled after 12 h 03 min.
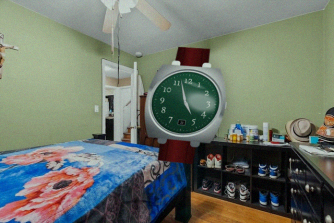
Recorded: 4 h 57 min
